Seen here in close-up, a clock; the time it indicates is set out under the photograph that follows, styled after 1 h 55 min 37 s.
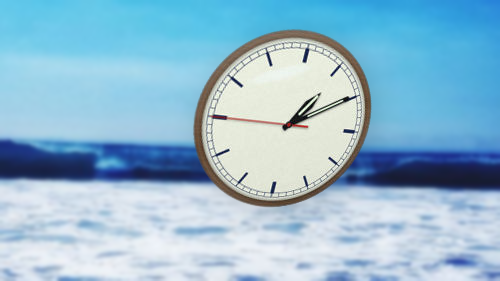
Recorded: 1 h 09 min 45 s
